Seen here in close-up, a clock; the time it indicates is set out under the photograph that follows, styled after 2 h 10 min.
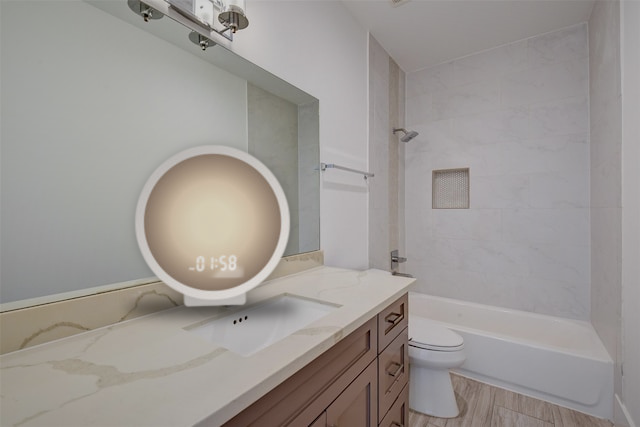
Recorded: 1 h 58 min
